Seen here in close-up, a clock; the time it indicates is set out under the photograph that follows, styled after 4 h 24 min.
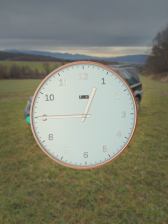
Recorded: 12 h 45 min
